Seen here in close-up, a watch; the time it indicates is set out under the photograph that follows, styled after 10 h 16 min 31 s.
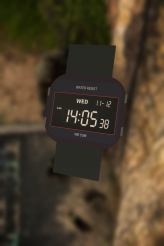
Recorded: 14 h 05 min 38 s
